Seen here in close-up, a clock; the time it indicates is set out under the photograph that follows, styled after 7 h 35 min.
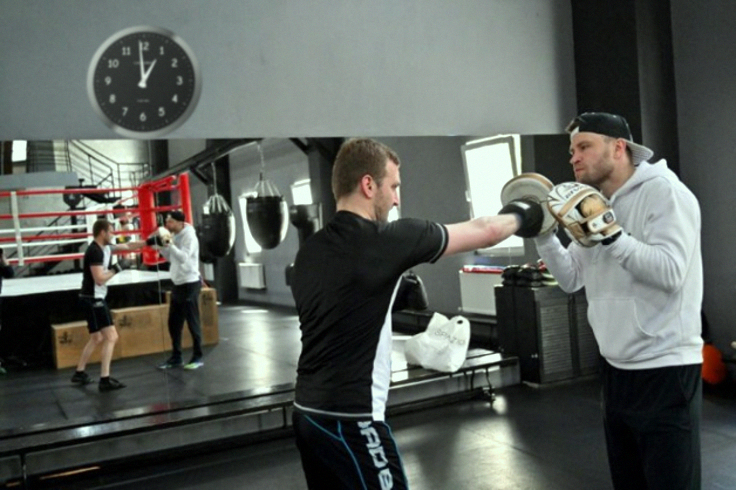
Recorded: 12 h 59 min
